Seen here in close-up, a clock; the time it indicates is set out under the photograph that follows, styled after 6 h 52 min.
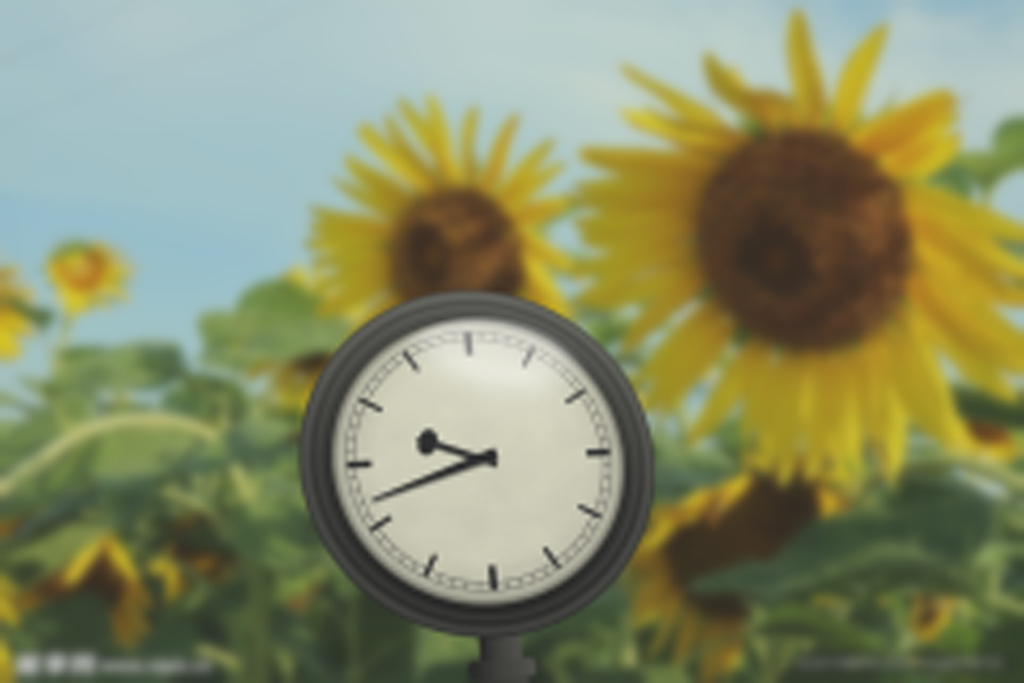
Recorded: 9 h 42 min
